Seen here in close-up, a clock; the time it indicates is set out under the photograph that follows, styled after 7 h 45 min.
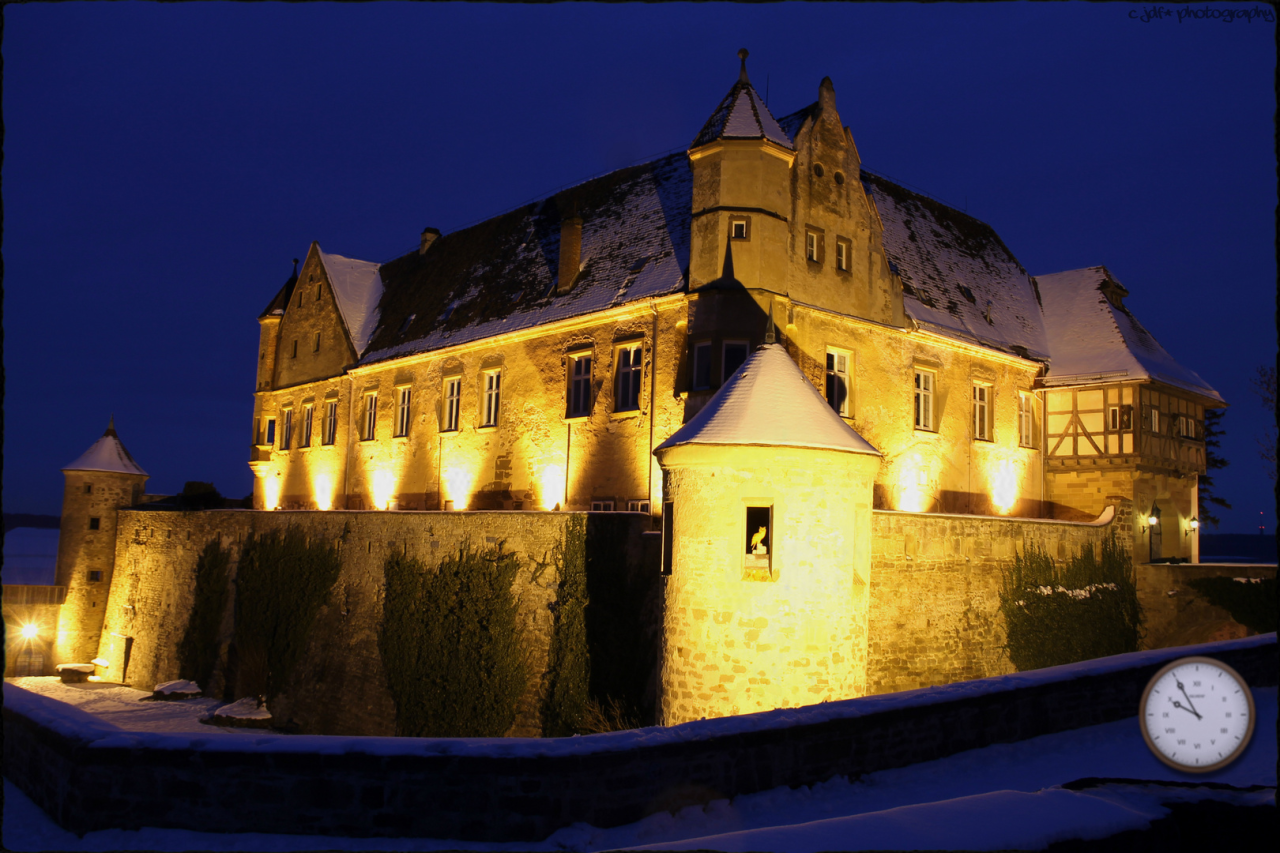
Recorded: 9 h 55 min
